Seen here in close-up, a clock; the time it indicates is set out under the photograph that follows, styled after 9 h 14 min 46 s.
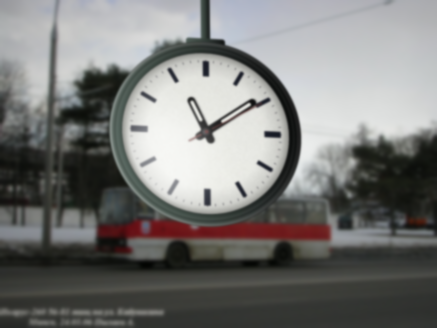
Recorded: 11 h 09 min 10 s
